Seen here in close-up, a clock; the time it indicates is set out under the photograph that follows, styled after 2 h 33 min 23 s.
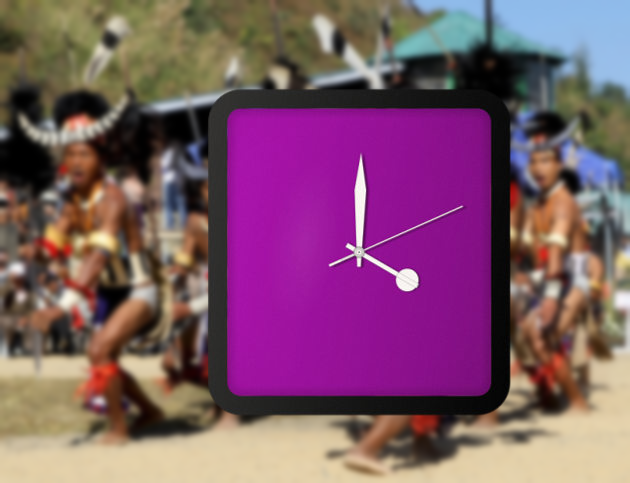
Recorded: 4 h 00 min 11 s
